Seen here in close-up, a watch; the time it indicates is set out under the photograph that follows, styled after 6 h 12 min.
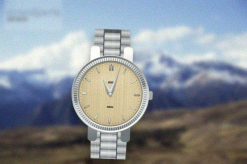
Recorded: 11 h 03 min
